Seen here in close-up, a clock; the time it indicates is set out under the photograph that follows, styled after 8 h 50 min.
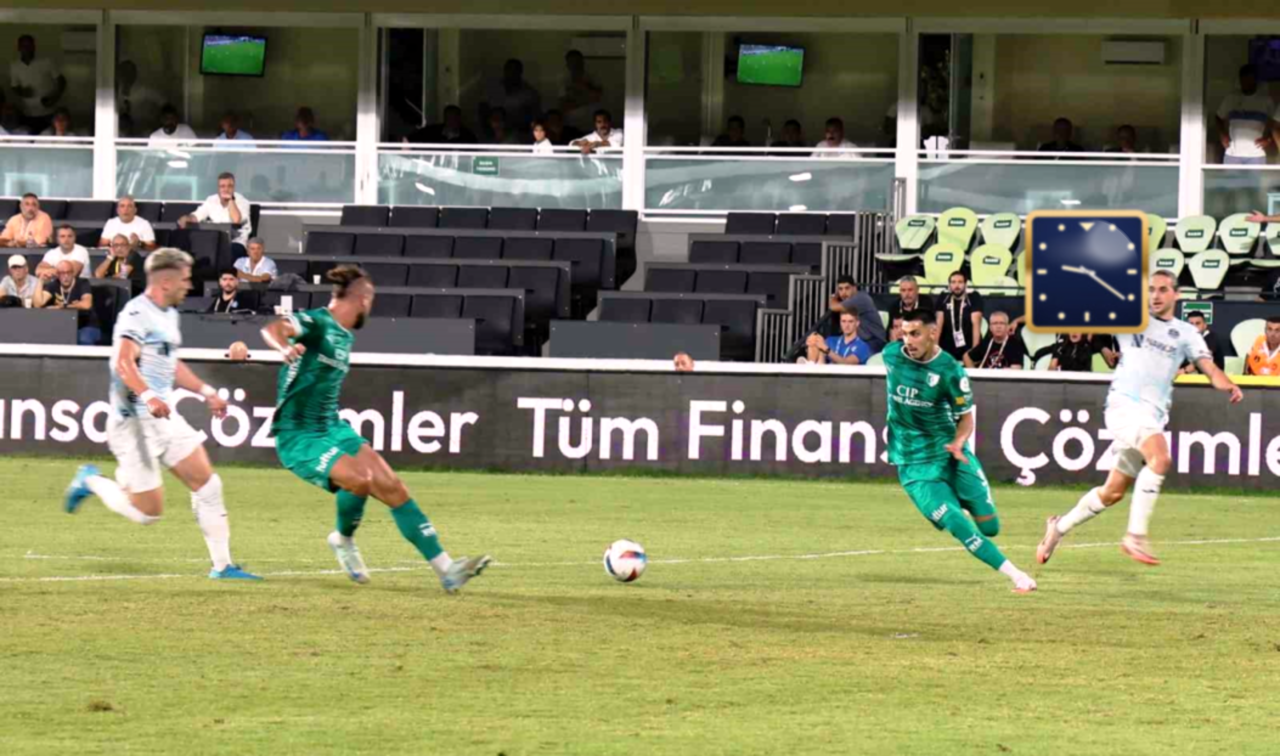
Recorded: 9 h 21 min
